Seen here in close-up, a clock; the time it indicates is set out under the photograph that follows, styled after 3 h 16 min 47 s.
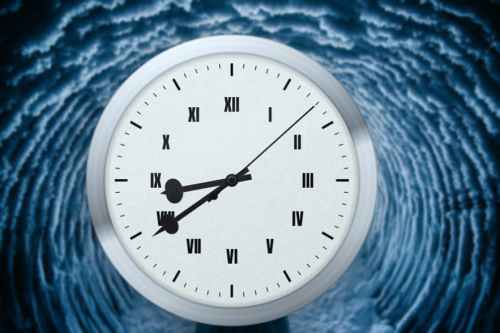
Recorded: 8 h 39 min 08 s
